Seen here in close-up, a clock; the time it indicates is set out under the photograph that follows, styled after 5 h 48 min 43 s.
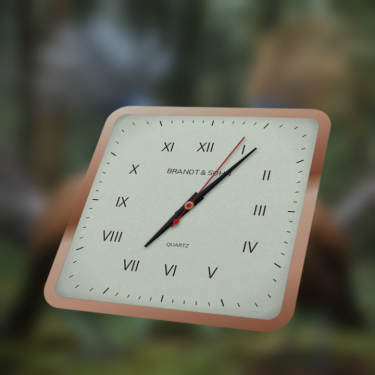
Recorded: 7 h 06 min 04 s
